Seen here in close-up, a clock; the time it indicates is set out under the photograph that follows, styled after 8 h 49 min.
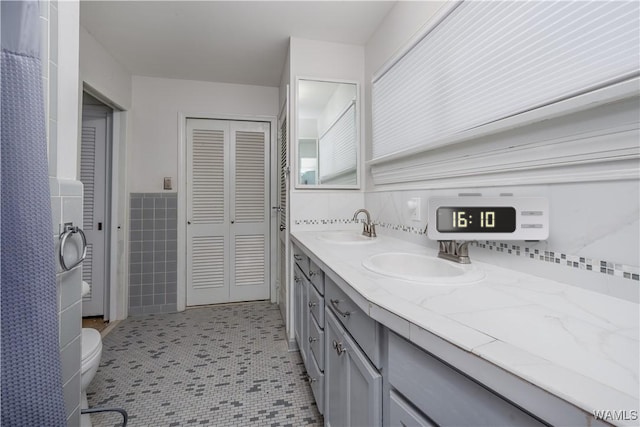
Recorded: 16 h 10 min
